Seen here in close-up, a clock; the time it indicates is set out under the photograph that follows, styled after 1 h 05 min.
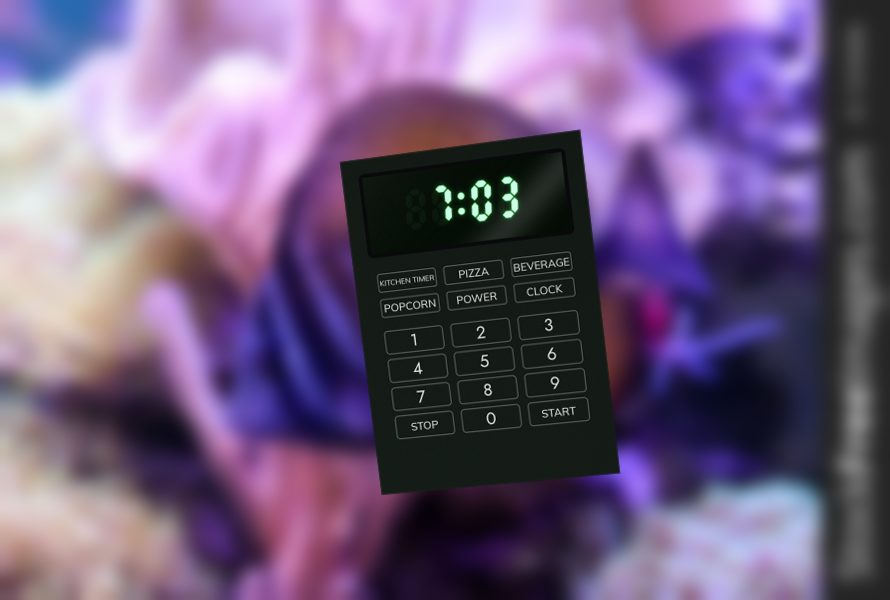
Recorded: 7 h 03 min
